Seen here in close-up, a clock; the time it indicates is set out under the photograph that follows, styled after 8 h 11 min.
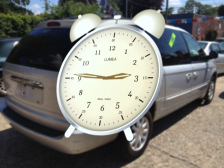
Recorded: 2 h 46 min
